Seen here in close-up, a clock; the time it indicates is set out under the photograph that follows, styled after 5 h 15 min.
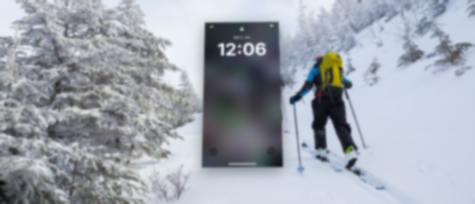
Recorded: 12 h 06 min
